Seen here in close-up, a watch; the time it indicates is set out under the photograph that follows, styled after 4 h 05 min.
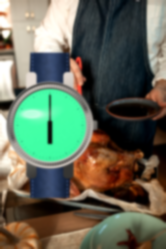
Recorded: 6 h 00 min
